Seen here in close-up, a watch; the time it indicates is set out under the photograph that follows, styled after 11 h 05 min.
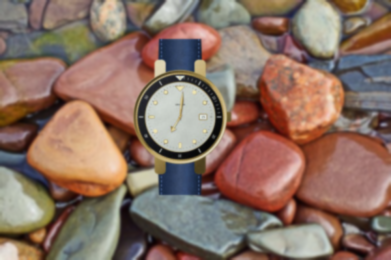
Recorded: 7 h 01 min
